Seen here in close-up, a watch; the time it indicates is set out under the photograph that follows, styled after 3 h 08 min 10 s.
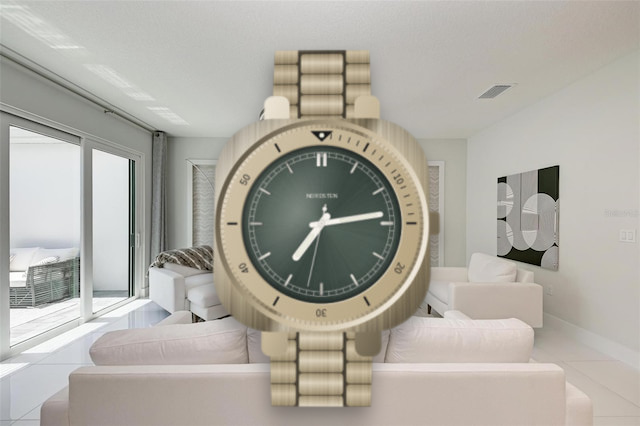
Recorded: 7 h 13 min 32 s
